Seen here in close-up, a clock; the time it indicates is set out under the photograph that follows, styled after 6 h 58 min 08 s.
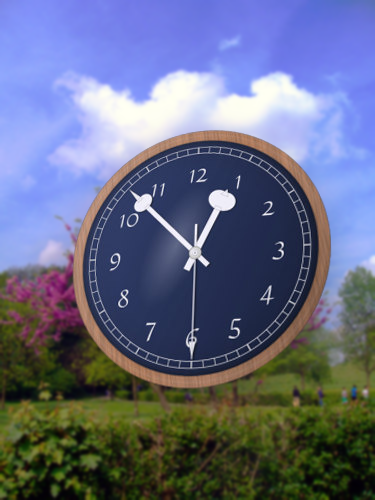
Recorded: 12 h 52 min 30 s
